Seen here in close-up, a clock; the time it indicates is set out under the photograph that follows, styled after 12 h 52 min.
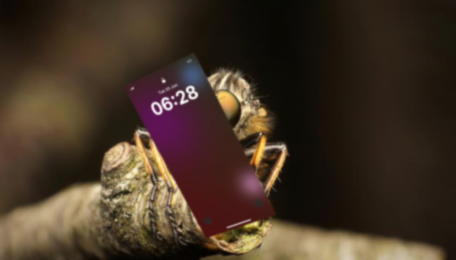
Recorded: 6 h 28 min
